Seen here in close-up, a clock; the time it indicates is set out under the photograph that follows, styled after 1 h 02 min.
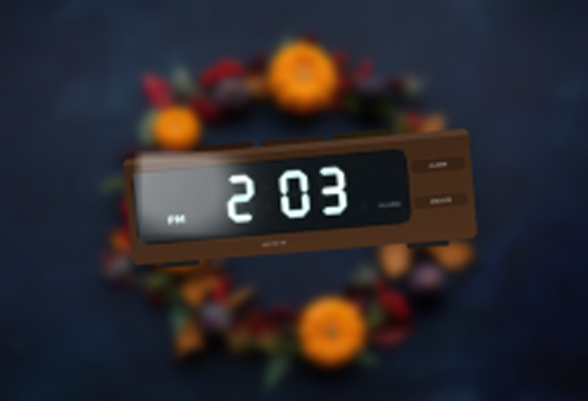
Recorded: 2 h 03 min
